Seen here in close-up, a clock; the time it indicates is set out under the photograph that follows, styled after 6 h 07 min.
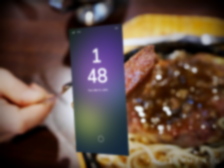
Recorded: 1 h 48 min
